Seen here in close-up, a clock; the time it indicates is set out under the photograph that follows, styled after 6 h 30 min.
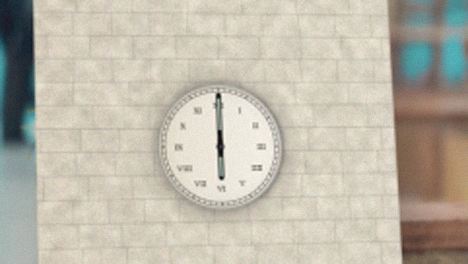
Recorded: 6 h 00 min
